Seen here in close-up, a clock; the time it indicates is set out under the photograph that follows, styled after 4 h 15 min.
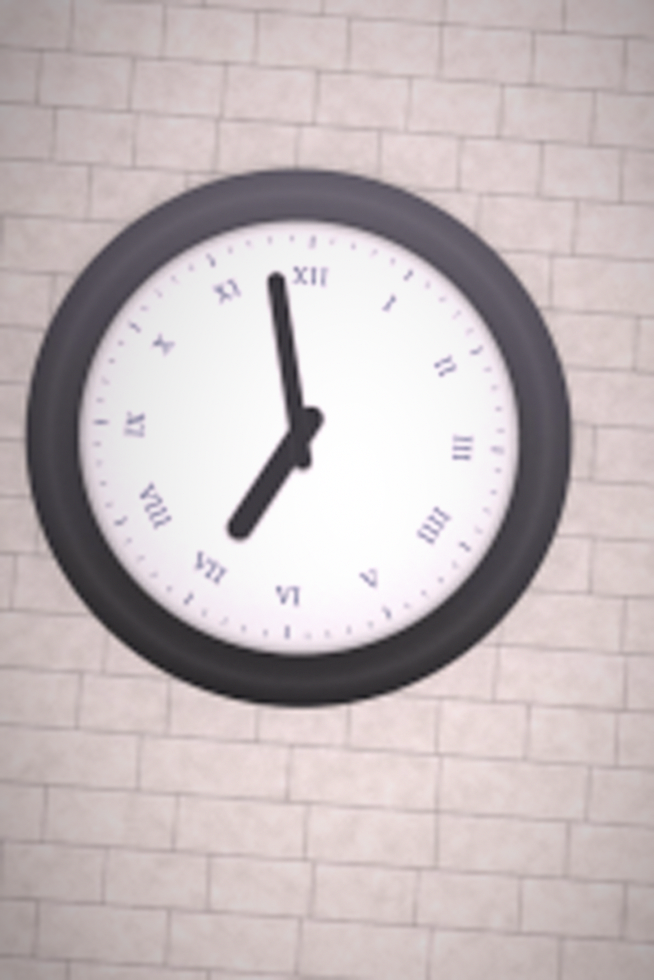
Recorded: 6 h 58 min
